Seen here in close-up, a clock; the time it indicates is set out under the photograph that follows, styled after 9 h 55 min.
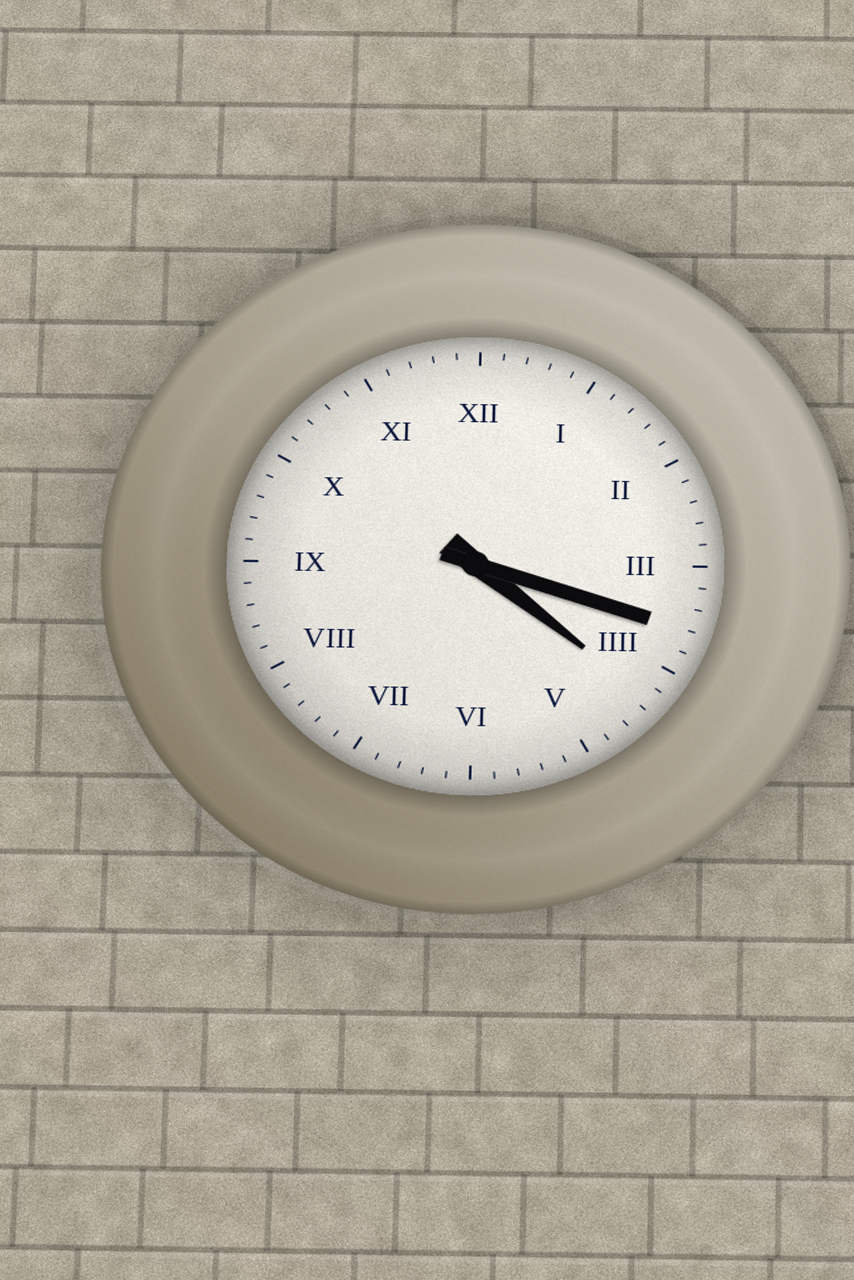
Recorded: 4 h 18 min
